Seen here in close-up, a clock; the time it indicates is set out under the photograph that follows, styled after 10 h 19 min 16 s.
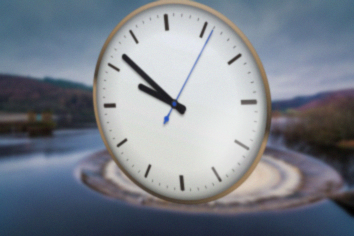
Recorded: 9 h 52 min 06 s
